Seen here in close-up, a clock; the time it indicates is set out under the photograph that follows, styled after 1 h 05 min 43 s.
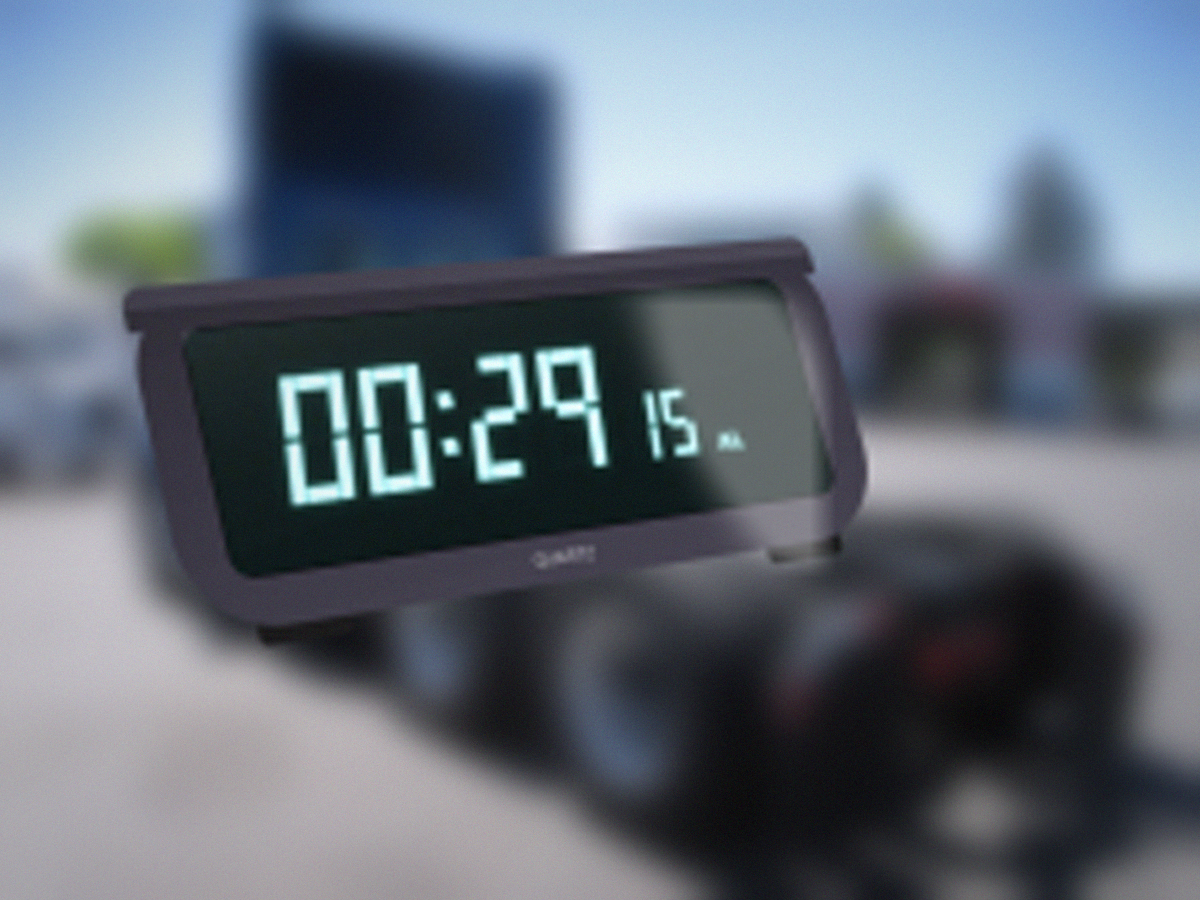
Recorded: 0 h 29 min 15 s
